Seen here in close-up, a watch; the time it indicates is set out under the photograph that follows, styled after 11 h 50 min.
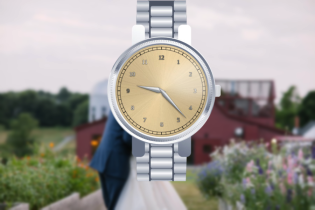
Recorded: 9 h 23 min
